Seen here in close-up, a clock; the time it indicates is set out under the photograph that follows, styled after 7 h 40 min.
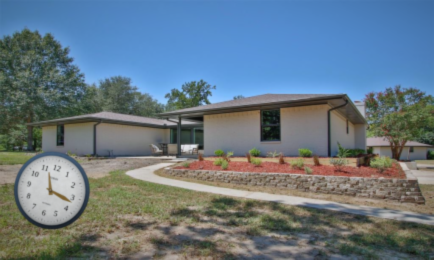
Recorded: 11 h 17 min
